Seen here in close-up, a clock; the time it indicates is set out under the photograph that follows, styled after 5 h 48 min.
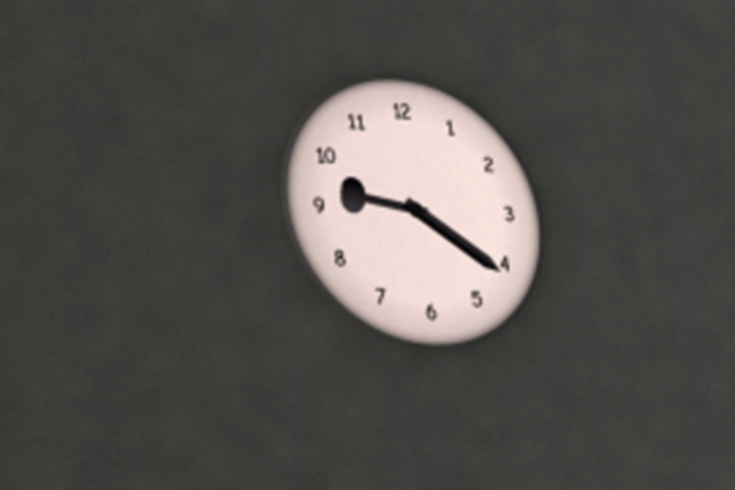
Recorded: 9 h 21 min
